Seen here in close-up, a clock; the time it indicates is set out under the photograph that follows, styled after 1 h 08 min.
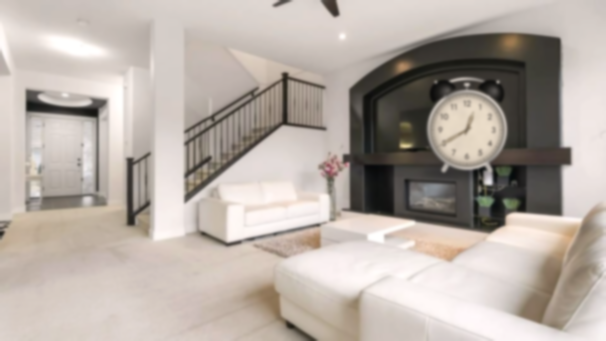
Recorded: 12 h 40 min
